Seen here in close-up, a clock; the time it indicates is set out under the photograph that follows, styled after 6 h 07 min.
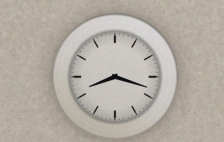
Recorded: 8 h 18 min
